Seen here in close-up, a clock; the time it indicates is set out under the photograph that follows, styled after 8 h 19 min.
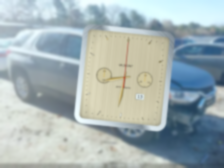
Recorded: 8 h 31 min
